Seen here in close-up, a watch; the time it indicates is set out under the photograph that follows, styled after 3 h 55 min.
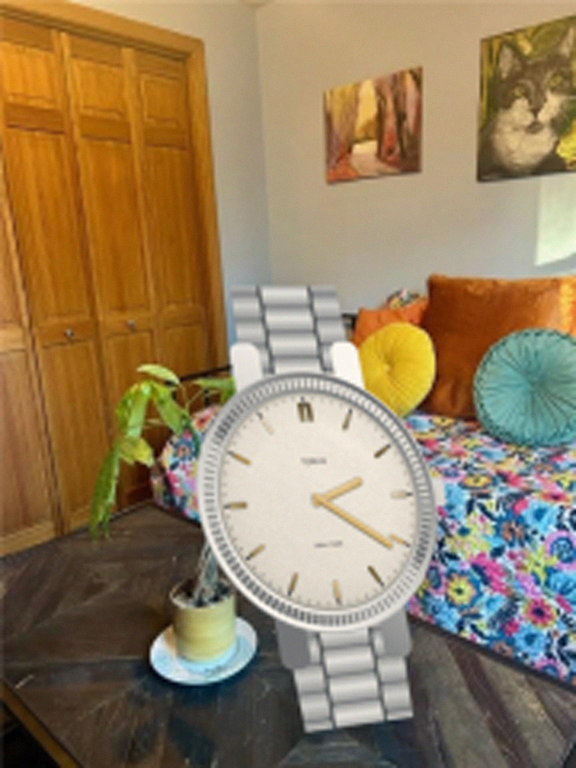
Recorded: 2 h 21 min
